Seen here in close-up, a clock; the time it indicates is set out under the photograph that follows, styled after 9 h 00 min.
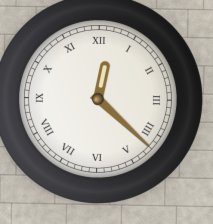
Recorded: 12 h 22 min
